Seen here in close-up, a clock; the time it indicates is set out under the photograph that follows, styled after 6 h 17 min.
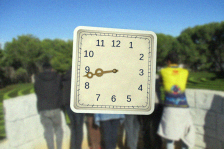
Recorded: 8 h 43 min
